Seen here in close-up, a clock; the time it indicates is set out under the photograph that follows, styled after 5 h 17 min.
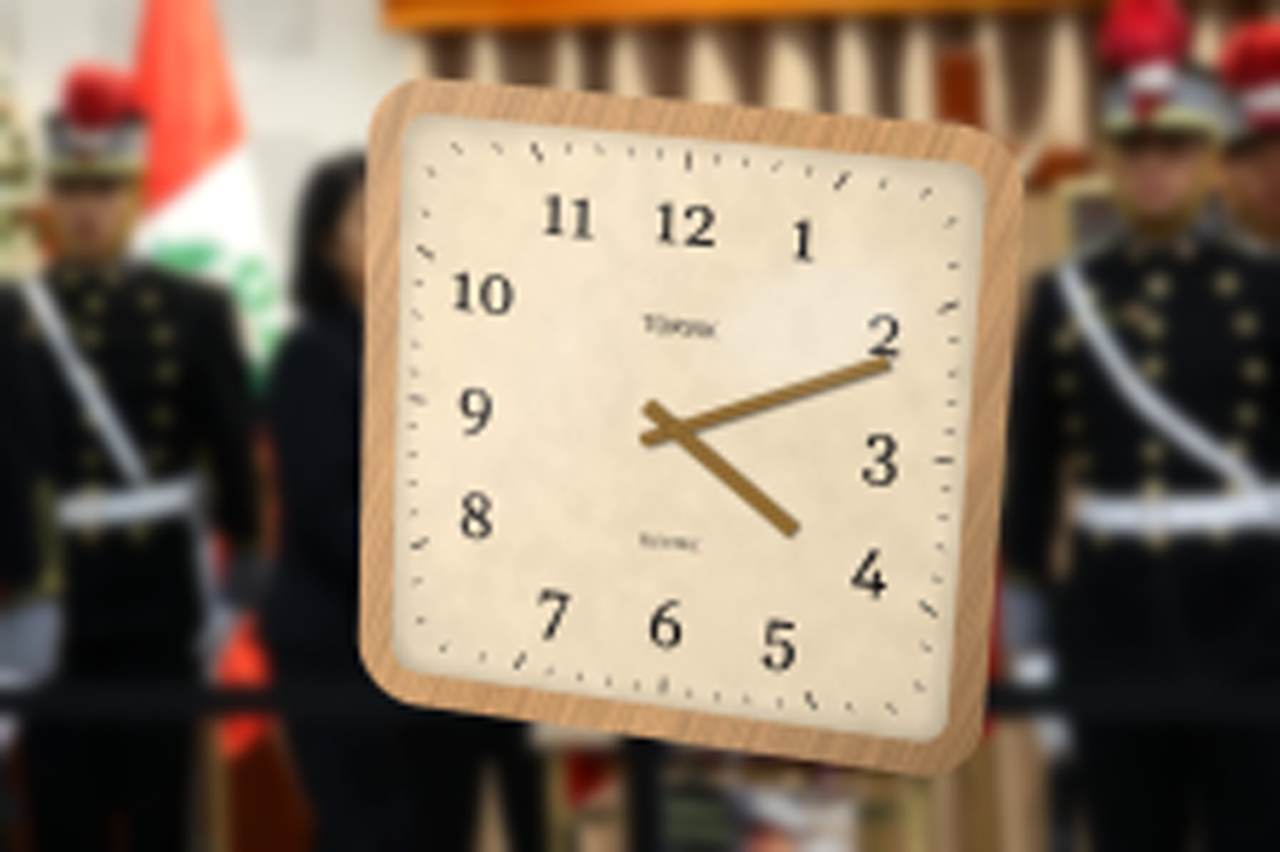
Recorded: 4 h 11 min
